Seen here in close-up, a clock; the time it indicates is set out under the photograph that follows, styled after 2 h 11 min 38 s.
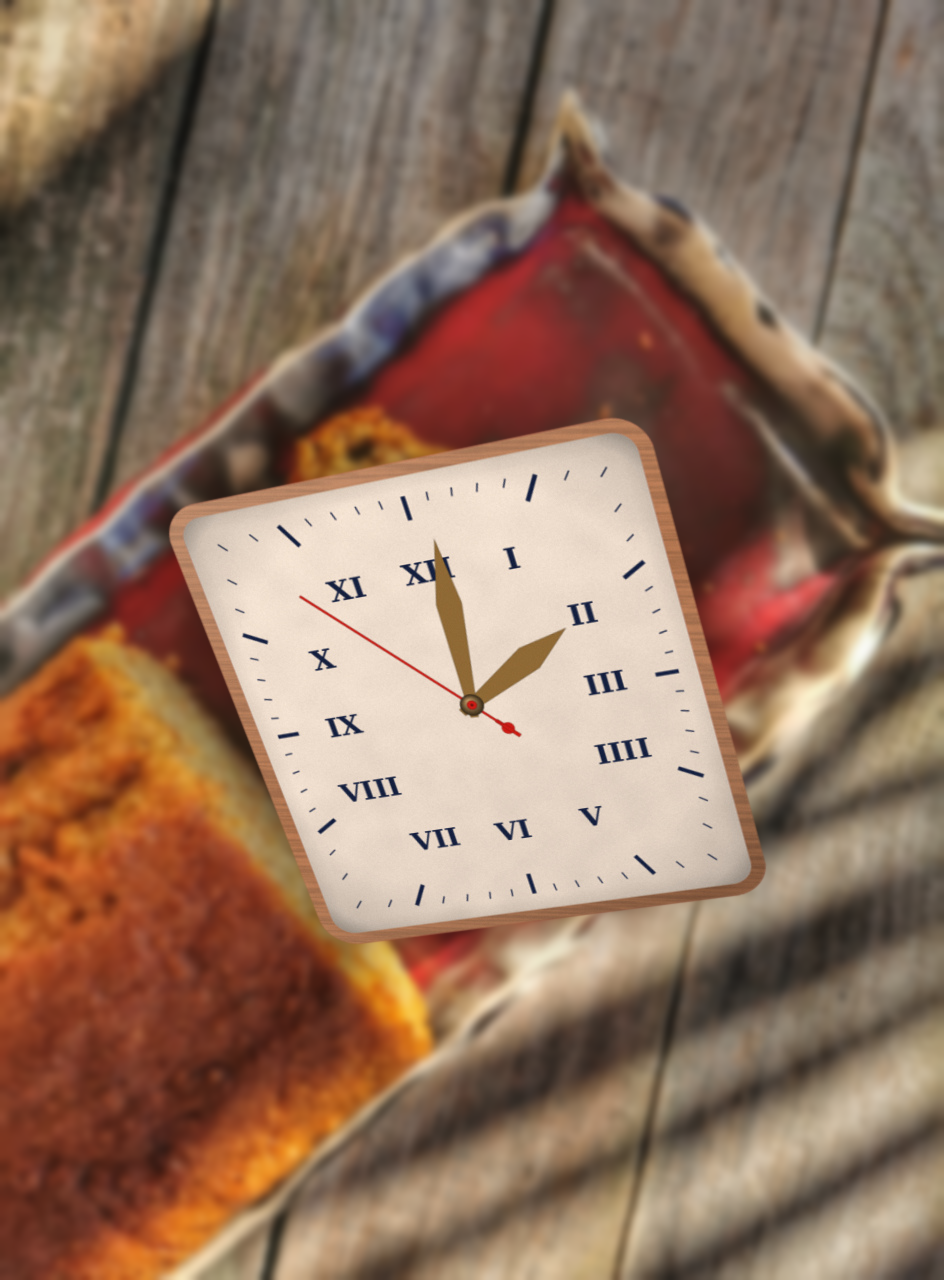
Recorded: 2 h 00 min 53 s
